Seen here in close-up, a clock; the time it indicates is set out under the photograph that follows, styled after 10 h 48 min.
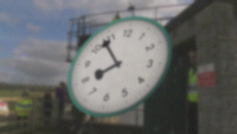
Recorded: 7 h 53 min
